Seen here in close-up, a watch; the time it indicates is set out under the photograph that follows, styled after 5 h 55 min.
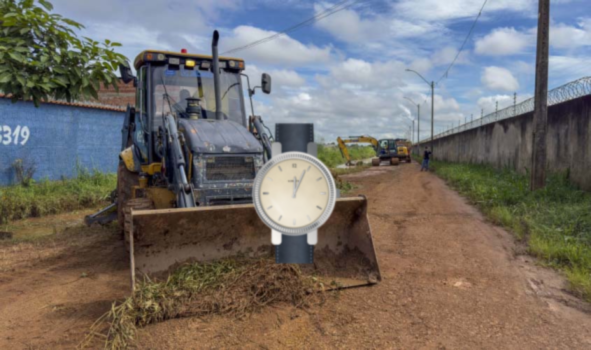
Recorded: 12 h 04 min
